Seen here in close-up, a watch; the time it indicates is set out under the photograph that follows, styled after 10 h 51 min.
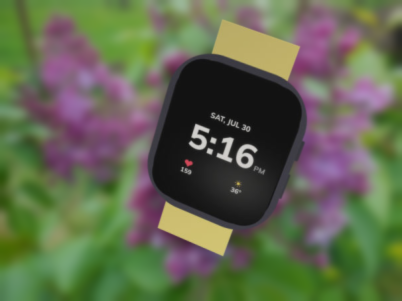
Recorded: 5 h 16 min
